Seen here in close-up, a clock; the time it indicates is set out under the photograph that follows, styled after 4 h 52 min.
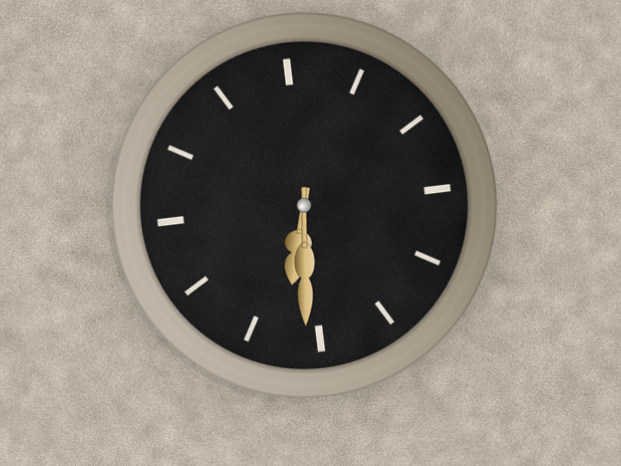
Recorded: 6 h 31 min
